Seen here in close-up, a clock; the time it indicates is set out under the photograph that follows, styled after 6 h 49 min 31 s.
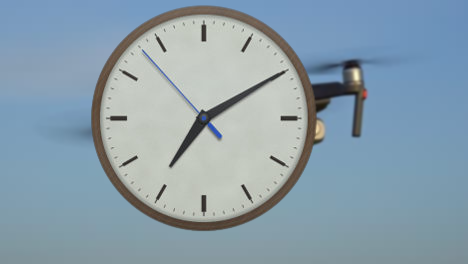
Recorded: 7 h 09 min 53 s
